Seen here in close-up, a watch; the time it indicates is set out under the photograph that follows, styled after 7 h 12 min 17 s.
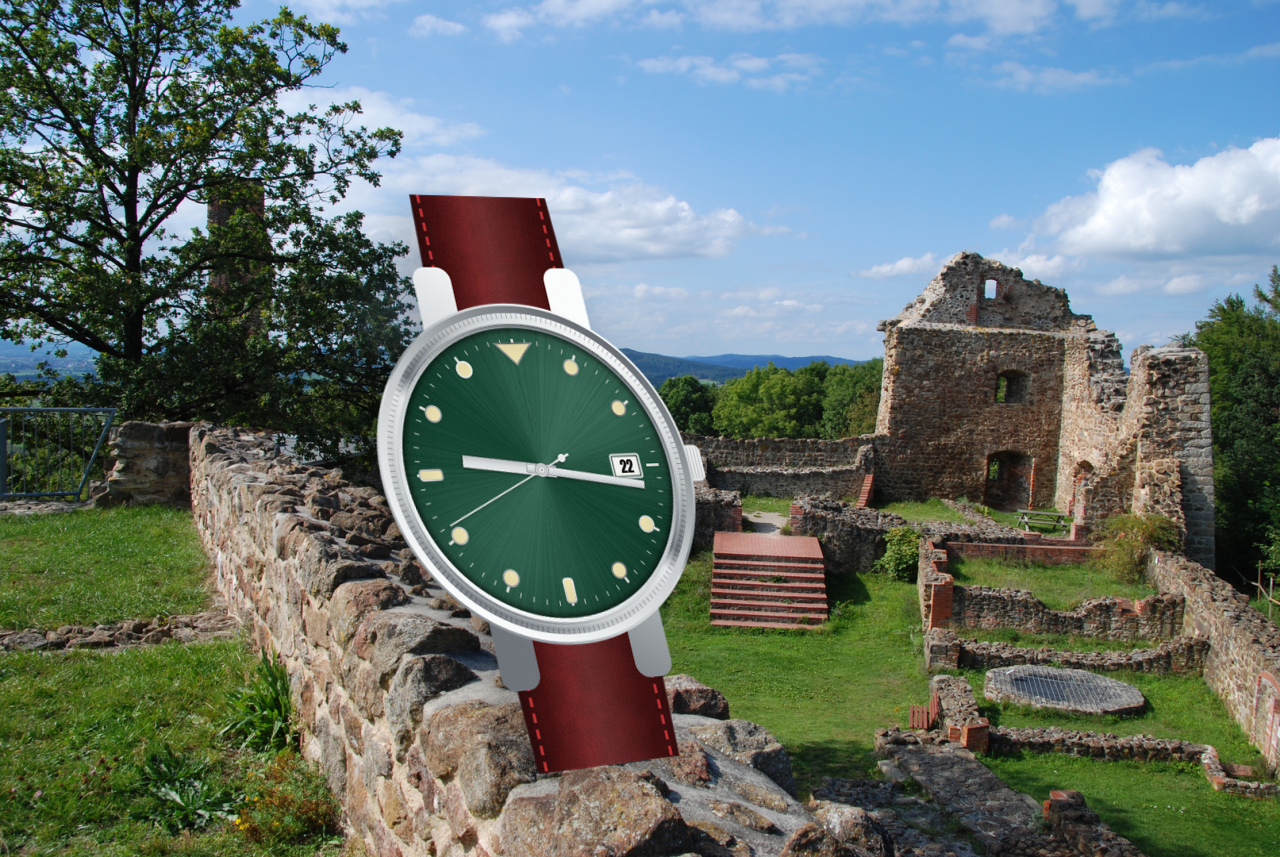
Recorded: 9 h 16 min 41 s
